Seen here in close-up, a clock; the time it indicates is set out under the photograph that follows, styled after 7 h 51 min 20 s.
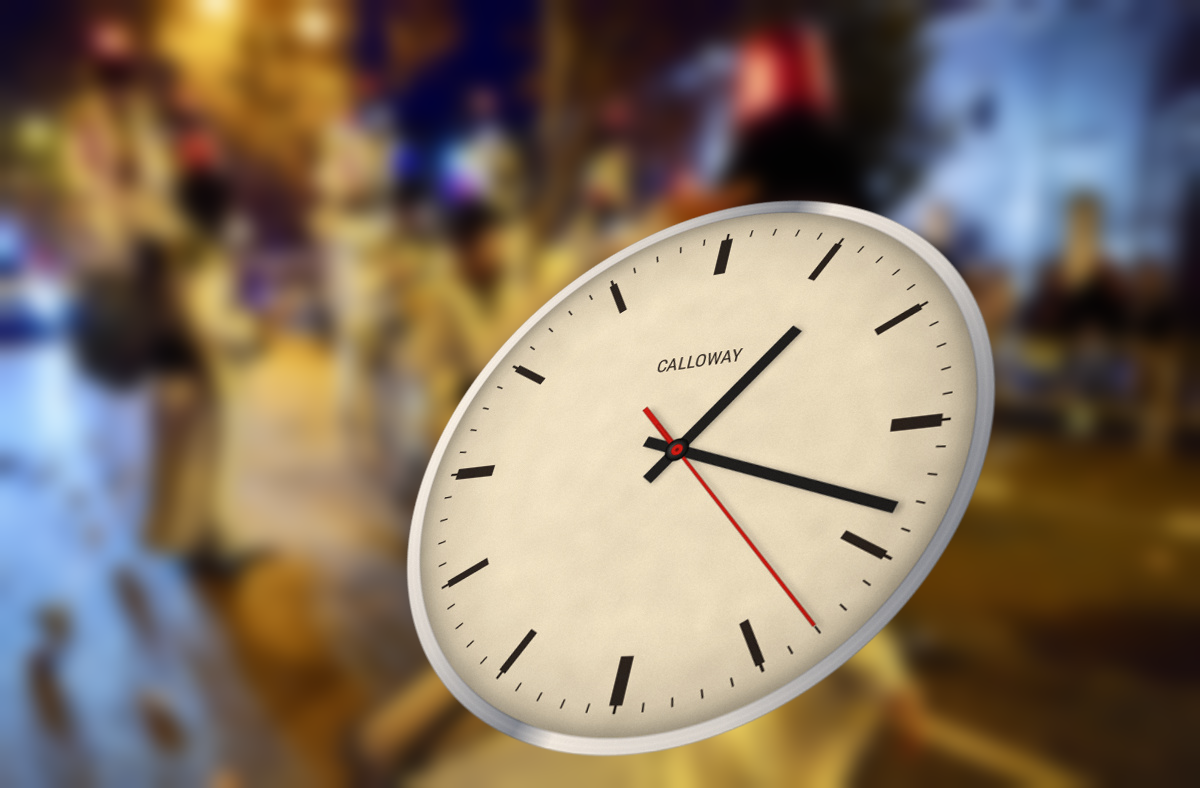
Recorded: 1 h 18 min 23 s
